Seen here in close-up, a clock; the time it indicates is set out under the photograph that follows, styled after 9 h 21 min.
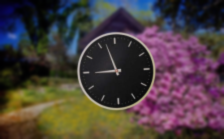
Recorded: 8 h 57 min
